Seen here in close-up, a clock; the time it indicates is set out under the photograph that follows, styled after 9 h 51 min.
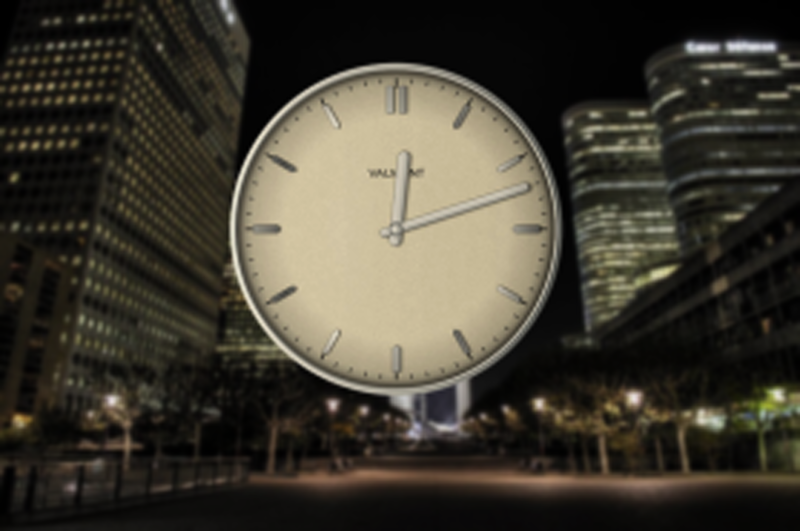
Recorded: 12 h 12 min
